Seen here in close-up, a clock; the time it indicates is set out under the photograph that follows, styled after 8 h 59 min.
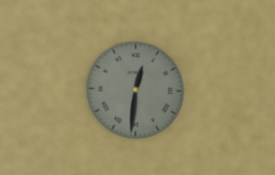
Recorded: 12 h 31 min
